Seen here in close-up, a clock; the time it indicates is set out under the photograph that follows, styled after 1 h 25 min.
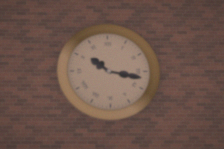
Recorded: 10 h 17 min
